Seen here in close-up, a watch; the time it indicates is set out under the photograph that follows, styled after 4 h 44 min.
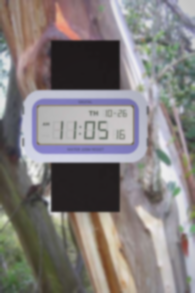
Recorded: 11 h 05 min
